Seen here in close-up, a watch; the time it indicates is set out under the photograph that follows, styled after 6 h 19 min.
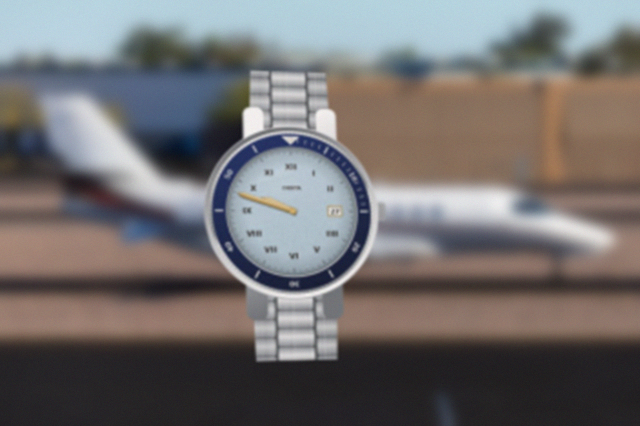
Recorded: 9 h 48 min
